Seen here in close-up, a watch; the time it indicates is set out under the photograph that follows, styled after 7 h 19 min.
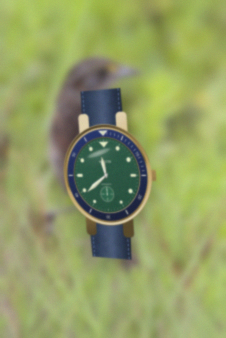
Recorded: 11 h 39 min
